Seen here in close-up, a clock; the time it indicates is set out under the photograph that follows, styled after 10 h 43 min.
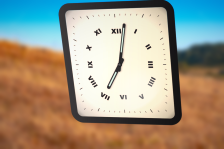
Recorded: 7 h 02 min
